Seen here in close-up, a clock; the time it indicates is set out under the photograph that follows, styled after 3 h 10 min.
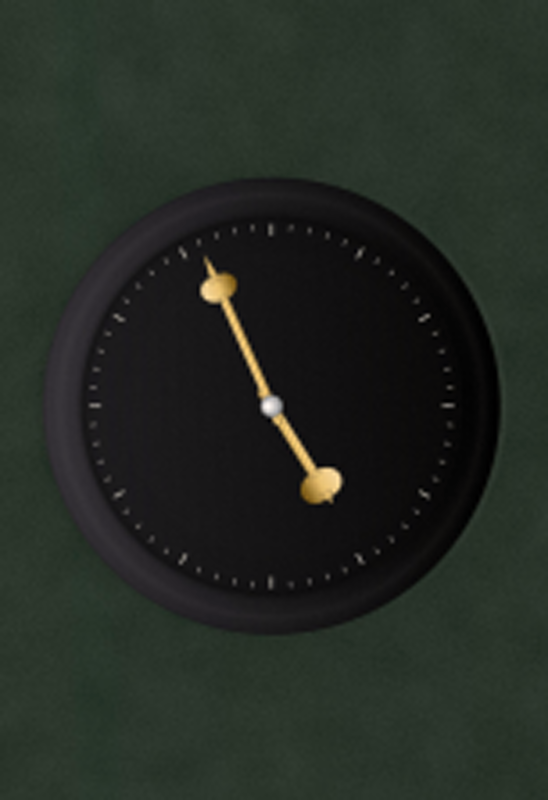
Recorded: 4 h 56 min
